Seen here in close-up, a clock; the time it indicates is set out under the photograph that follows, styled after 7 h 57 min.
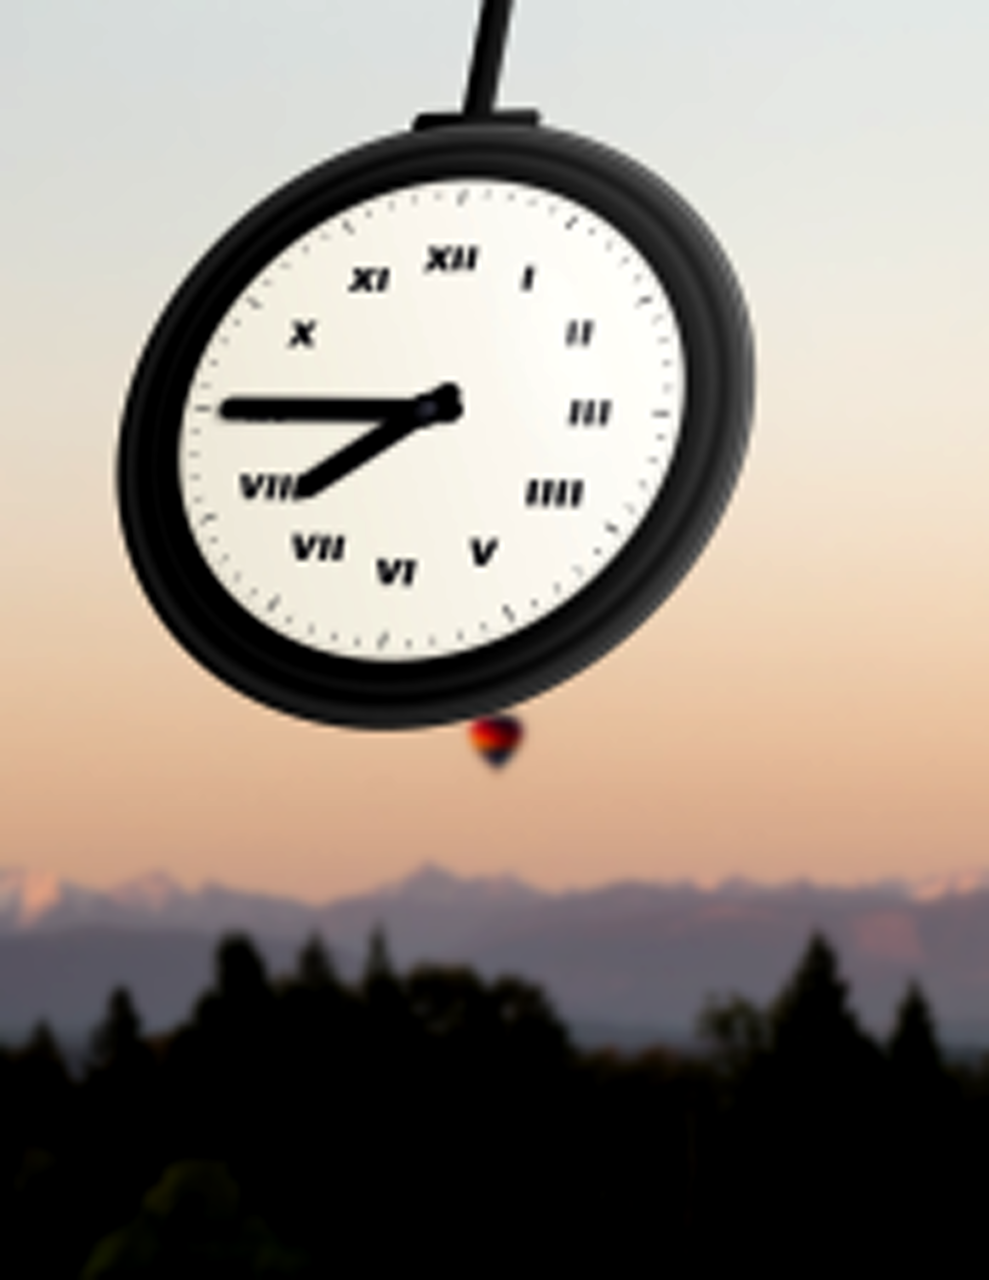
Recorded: 7 h 45 min
